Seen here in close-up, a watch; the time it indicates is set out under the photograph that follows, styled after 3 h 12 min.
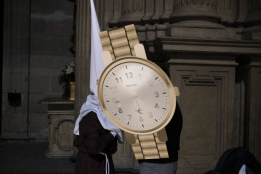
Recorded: 5 h 43 min
